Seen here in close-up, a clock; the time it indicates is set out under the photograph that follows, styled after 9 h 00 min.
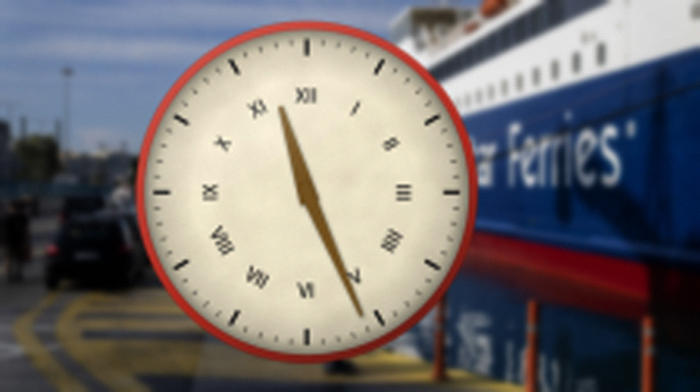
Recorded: 11 h 26 min
